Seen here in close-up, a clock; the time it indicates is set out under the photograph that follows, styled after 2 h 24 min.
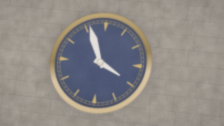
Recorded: 3 h 56 min
